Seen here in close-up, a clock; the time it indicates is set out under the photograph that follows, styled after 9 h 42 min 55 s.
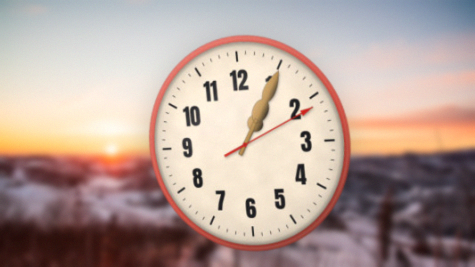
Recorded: 1 h 05 min 11 s
